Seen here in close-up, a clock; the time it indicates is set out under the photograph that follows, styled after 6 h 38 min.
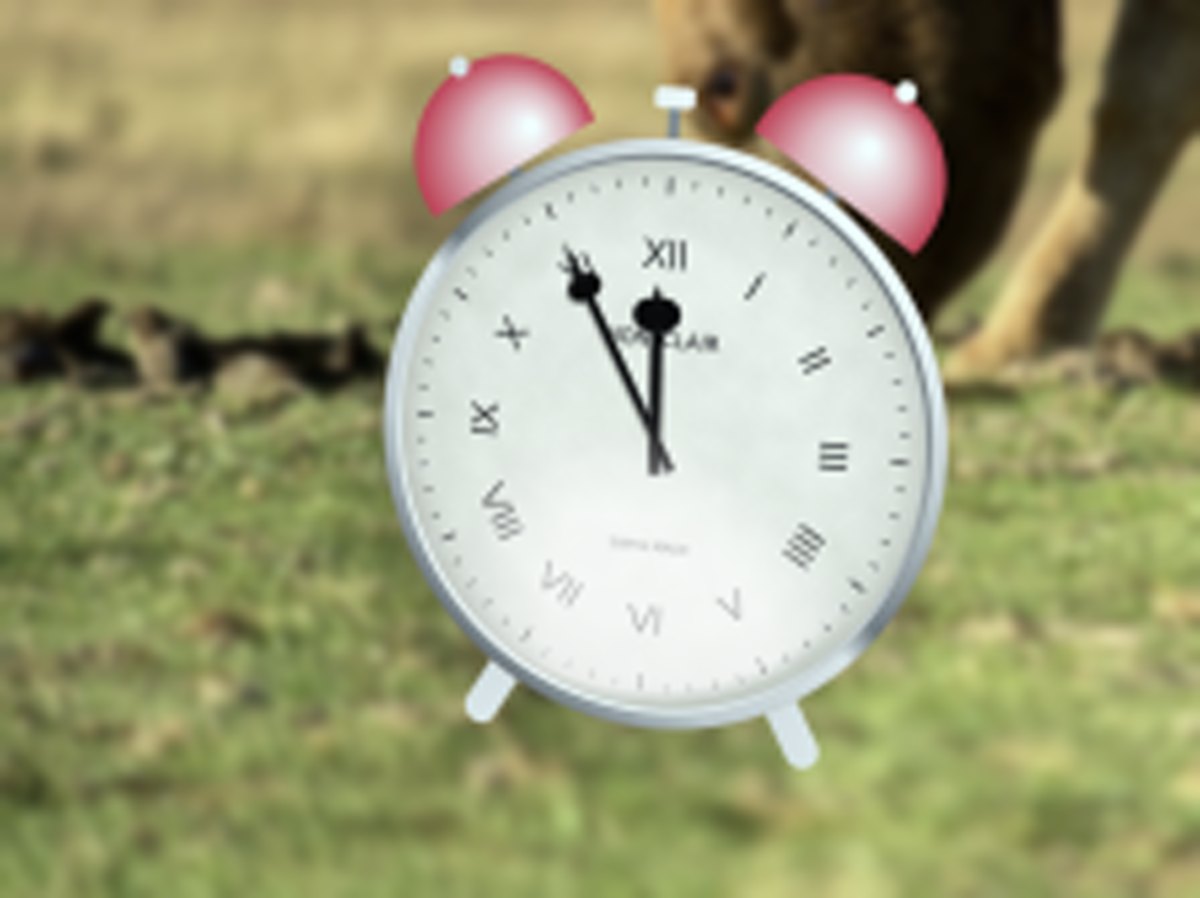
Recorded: 11 h 55 min
